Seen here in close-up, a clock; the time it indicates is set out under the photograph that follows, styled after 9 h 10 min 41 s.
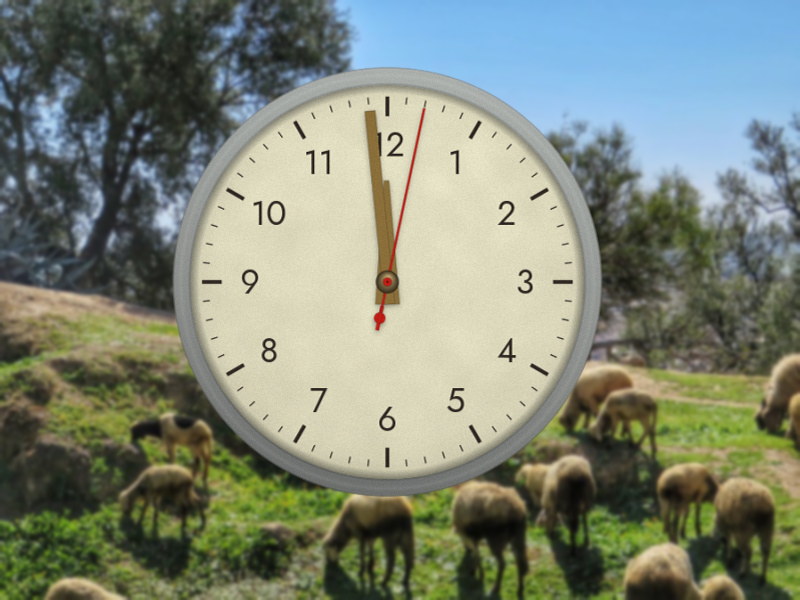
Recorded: 11 h 59 min 02 s
